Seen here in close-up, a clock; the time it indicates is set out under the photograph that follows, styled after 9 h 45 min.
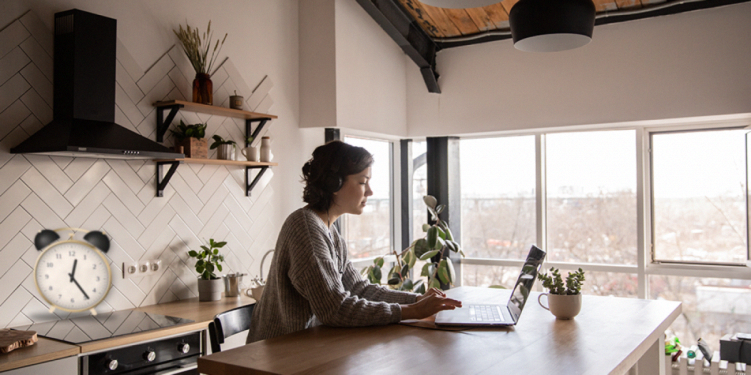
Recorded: 12 h 24 min
